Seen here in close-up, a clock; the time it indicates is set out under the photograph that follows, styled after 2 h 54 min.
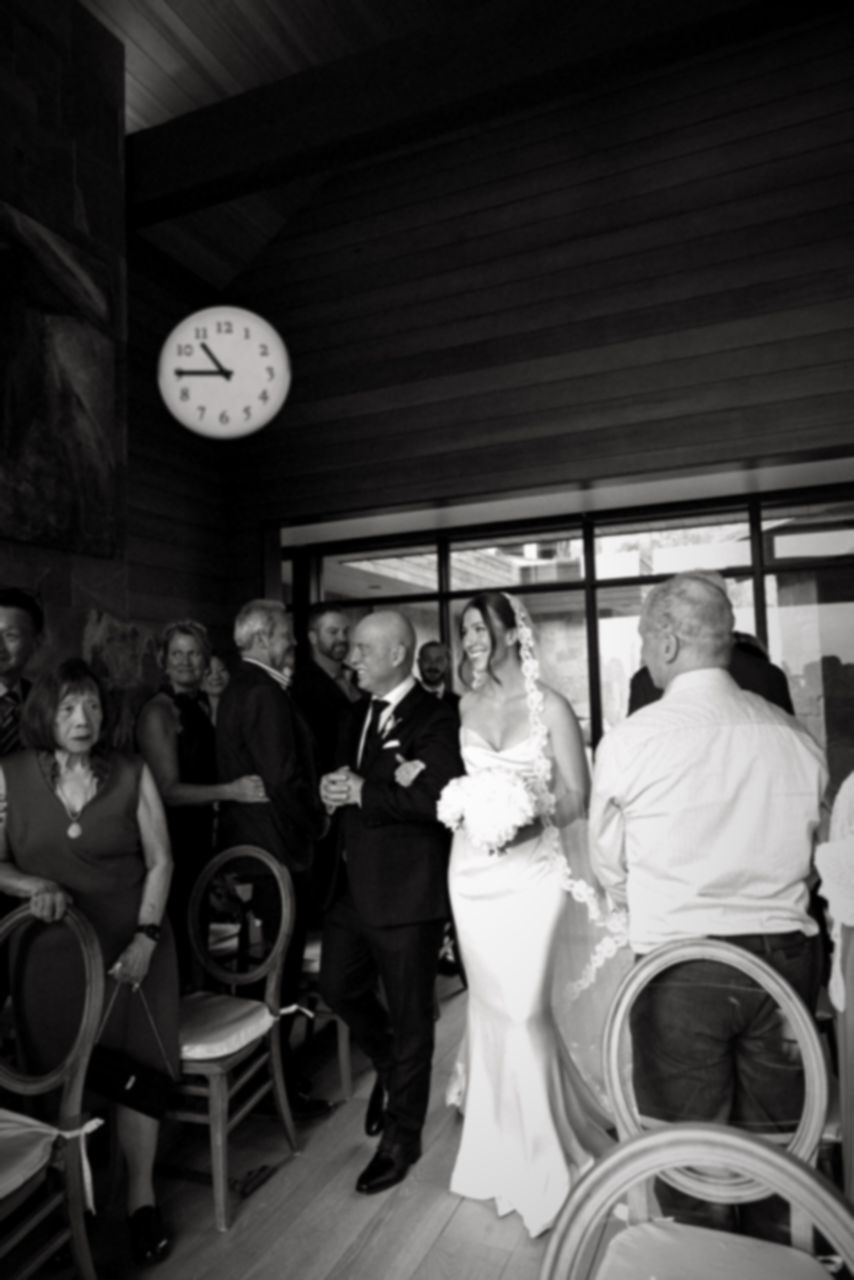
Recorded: 10 h 45 min
